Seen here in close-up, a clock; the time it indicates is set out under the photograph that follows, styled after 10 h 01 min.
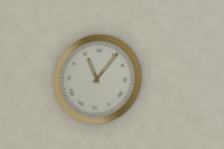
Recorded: 11 h 06 min
